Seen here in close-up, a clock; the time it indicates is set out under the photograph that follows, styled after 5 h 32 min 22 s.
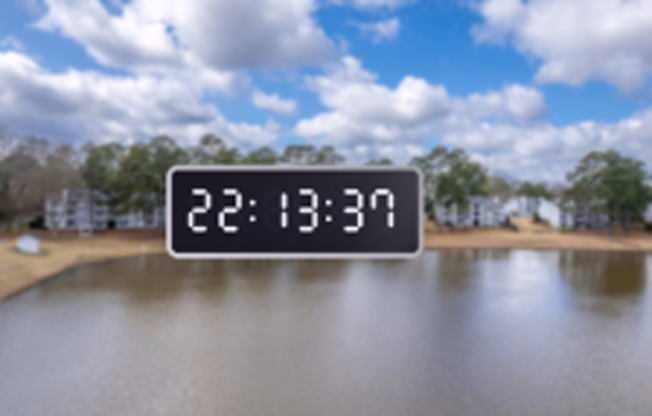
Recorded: 22 h 13 min 37 s
